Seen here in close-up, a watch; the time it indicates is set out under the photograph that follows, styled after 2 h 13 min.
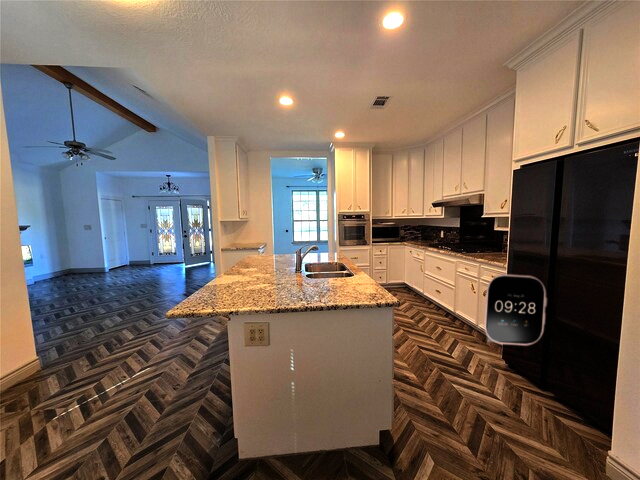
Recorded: 9 h 28 min
